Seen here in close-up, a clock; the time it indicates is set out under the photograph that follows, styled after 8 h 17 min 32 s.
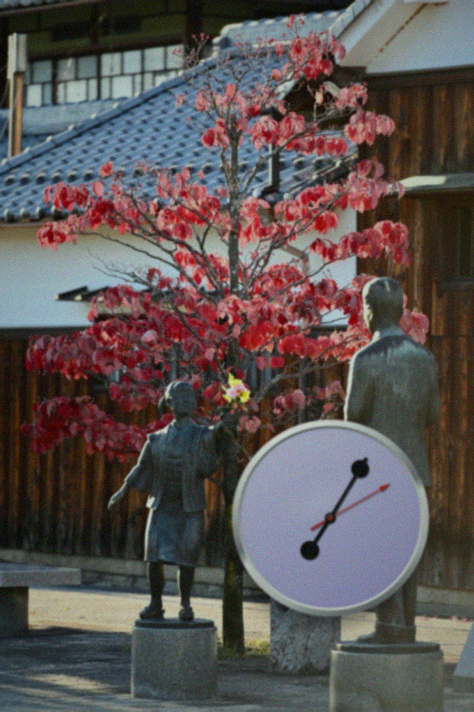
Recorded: 7 h 05 min 10 s
